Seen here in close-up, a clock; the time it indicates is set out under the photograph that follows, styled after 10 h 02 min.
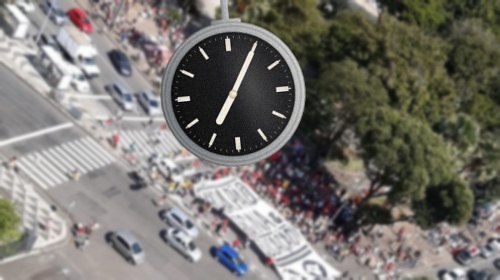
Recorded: 7 h 05 min
